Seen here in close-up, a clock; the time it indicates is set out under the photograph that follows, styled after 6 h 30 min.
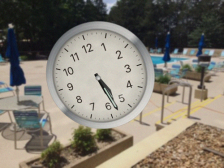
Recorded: 5 h 28 min
